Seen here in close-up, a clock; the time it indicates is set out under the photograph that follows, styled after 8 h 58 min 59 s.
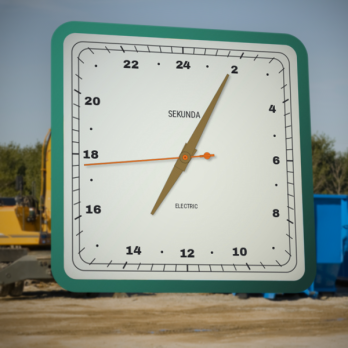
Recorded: 14 h 04 min 44 s
